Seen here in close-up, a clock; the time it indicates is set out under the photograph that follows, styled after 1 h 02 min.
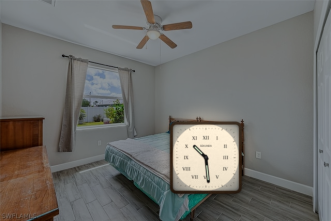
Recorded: 10 h 29 min
